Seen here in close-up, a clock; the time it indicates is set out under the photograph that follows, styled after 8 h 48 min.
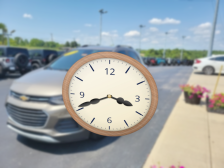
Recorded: 3 h 41 min
